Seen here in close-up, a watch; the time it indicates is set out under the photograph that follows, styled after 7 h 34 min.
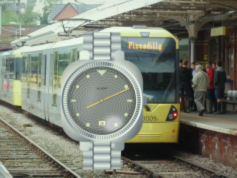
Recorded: 8 h 11 min
